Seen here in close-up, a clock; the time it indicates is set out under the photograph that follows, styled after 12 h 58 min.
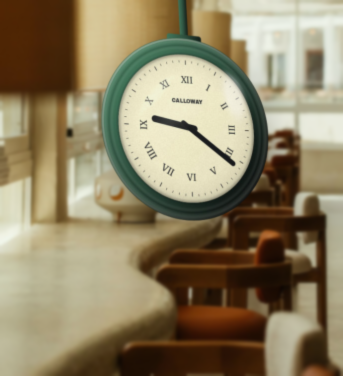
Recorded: 9 h 21 min
